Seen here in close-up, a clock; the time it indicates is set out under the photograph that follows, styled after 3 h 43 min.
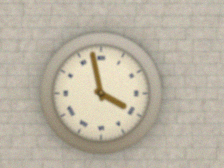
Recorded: 3 h 58 min
